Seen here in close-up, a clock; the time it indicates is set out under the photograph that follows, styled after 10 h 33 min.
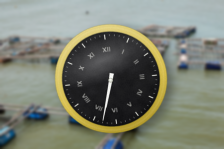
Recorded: 6 h 33 min
